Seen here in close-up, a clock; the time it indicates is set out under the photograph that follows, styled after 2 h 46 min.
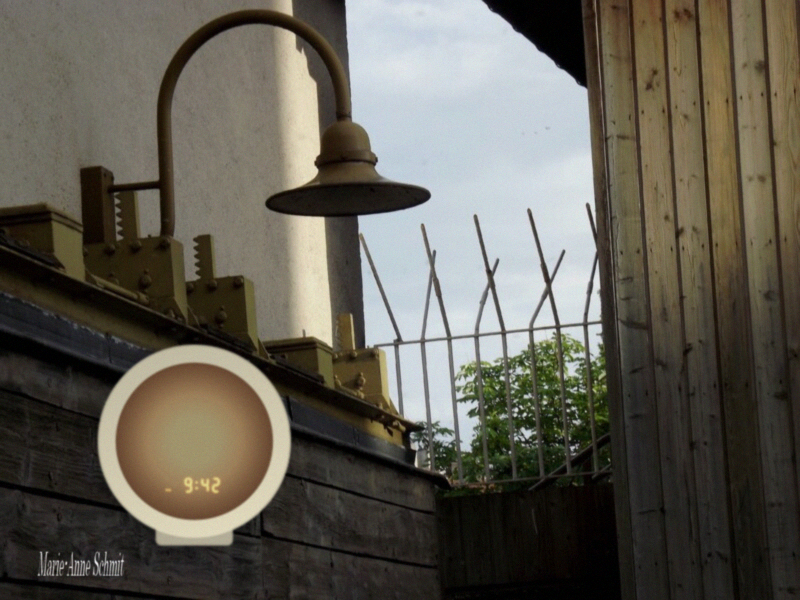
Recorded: 9 h 42 min
